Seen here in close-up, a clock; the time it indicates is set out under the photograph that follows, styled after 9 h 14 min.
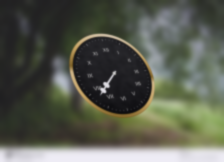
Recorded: 7 h 38 min
